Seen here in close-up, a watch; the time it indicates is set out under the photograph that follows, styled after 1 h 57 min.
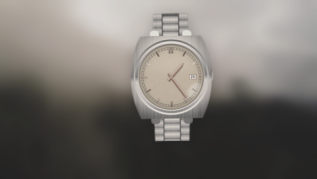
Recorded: 1 h 24 min
